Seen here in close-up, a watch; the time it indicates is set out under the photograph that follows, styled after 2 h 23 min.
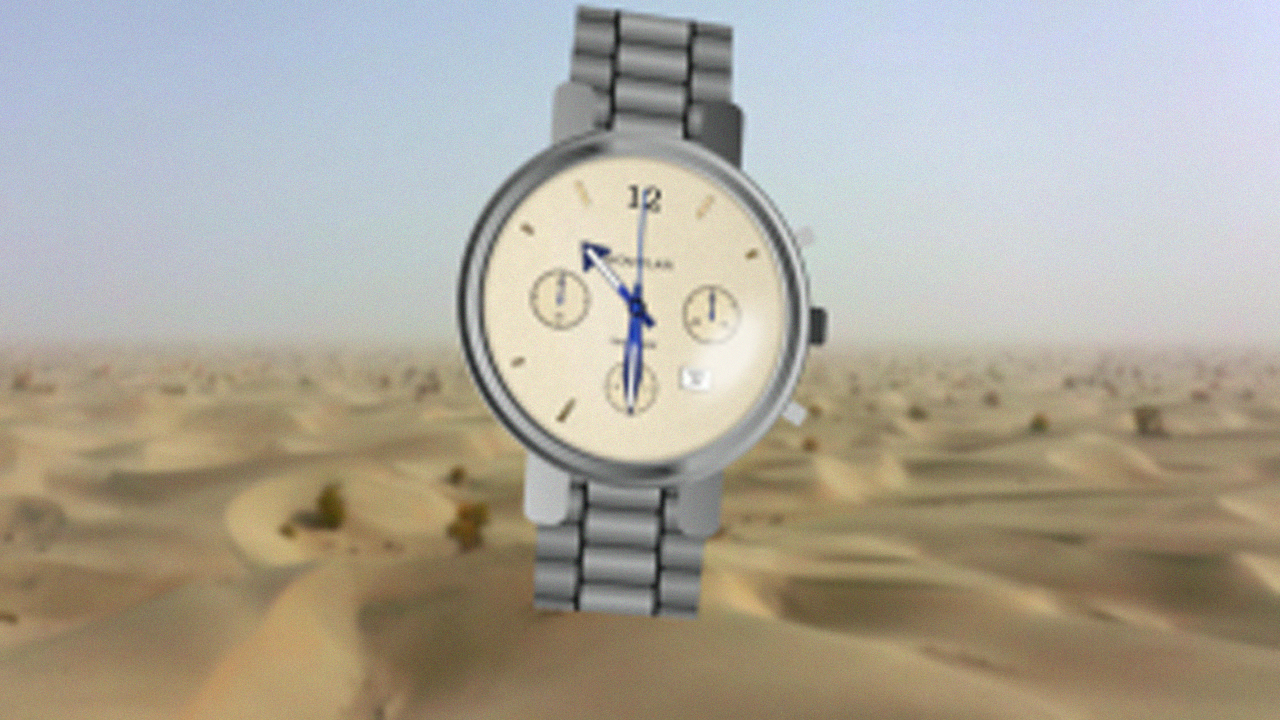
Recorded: 10 h 30 min
